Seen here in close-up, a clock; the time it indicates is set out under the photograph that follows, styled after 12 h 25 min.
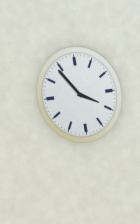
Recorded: 3 h 54 min
